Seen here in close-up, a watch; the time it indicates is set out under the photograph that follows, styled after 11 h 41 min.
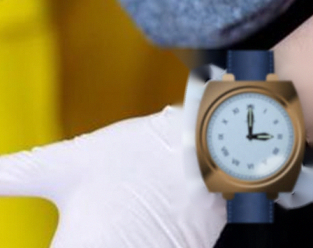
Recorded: 3 h 00 min
